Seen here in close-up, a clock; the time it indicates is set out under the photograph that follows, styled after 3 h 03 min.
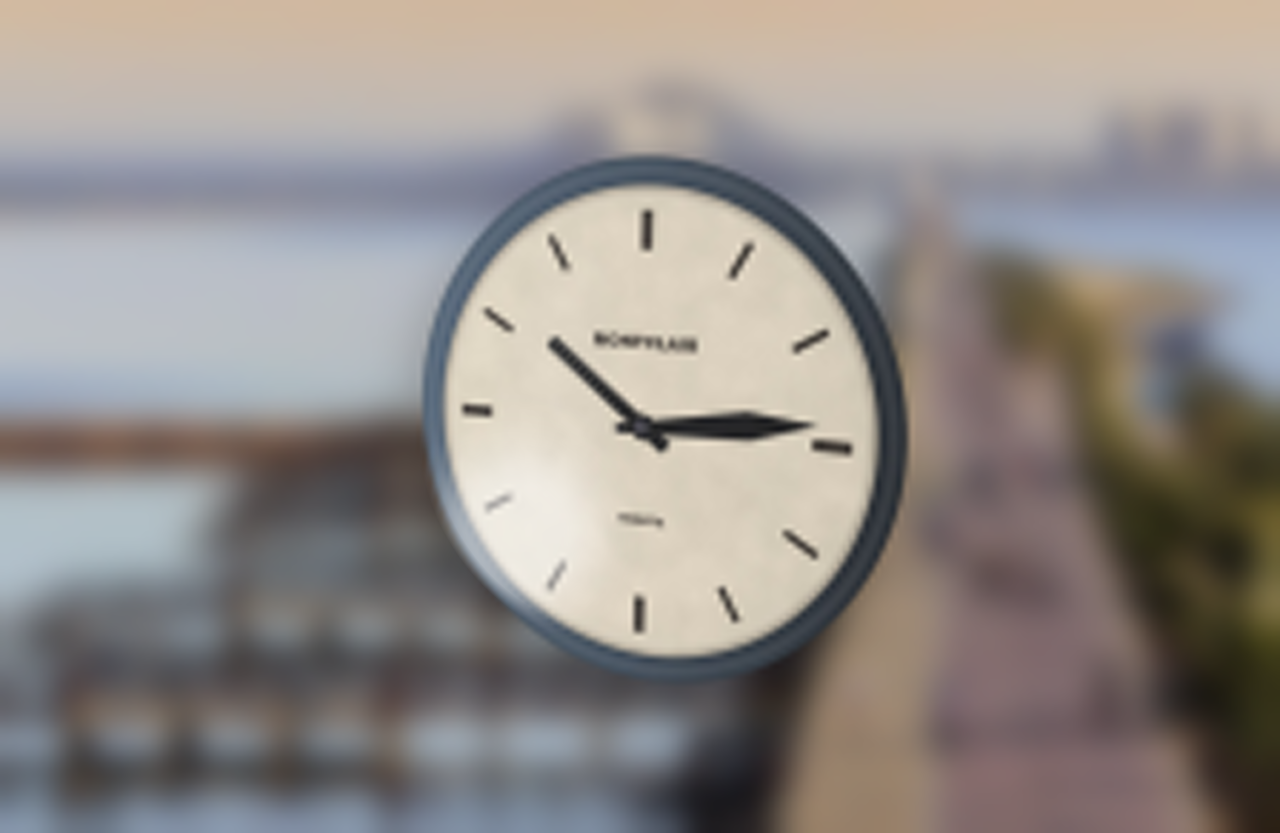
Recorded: 10 h 14 min
